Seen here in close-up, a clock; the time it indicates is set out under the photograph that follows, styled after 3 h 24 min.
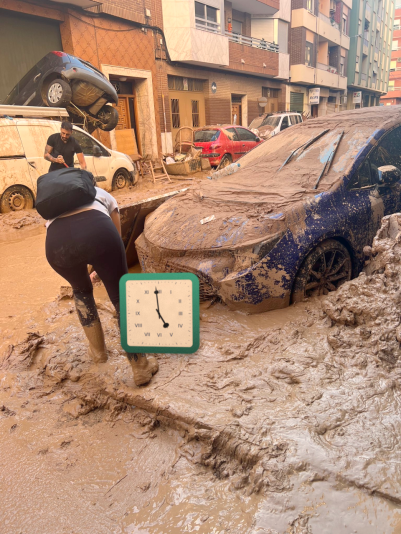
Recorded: 4 h 59 min
